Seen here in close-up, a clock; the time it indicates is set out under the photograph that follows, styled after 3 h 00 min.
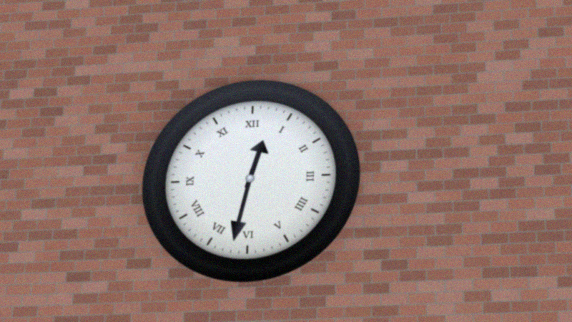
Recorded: 12 h 32 min
